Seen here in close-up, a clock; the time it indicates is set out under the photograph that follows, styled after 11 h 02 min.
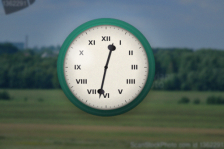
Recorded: 12 h 32 min
